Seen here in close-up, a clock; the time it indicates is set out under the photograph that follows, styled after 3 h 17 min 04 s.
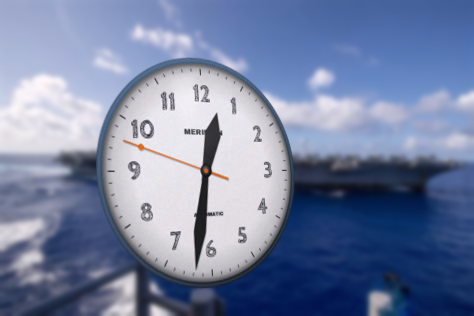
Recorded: 12 h 31 min 48 s
